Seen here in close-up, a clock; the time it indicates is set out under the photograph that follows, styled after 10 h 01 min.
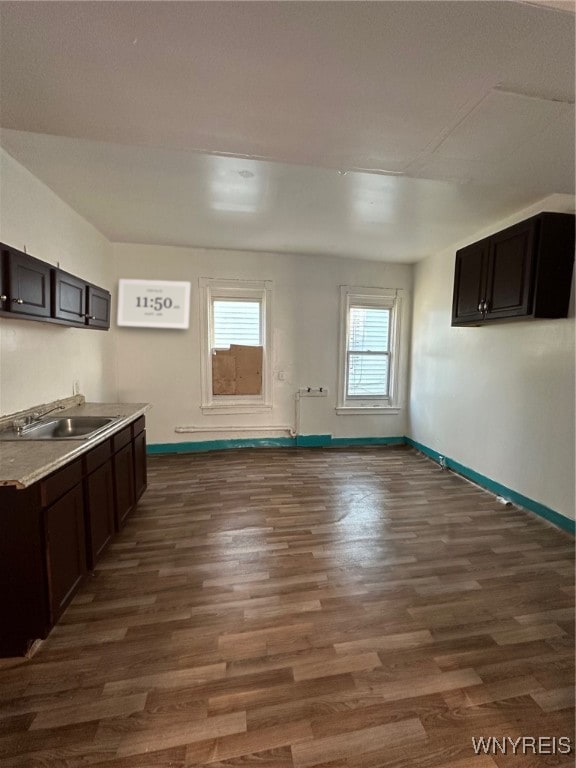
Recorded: 11 h 50 min
